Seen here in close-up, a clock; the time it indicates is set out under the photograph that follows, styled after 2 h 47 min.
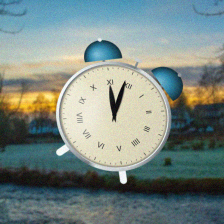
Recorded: 10 h 59 min
